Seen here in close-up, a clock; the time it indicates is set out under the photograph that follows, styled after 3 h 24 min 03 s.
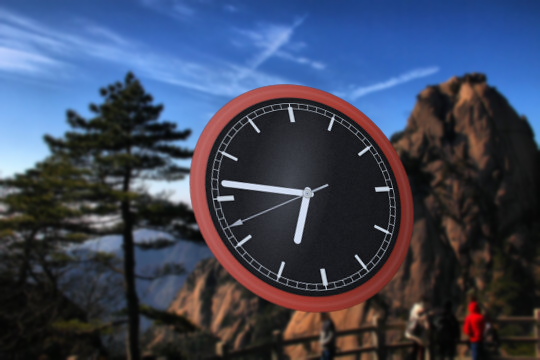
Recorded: 6 h 46 min 42 s
